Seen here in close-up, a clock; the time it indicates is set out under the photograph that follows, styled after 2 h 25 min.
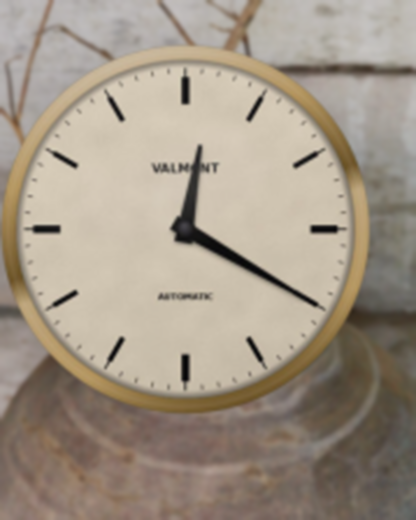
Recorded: 12 h 20 min
